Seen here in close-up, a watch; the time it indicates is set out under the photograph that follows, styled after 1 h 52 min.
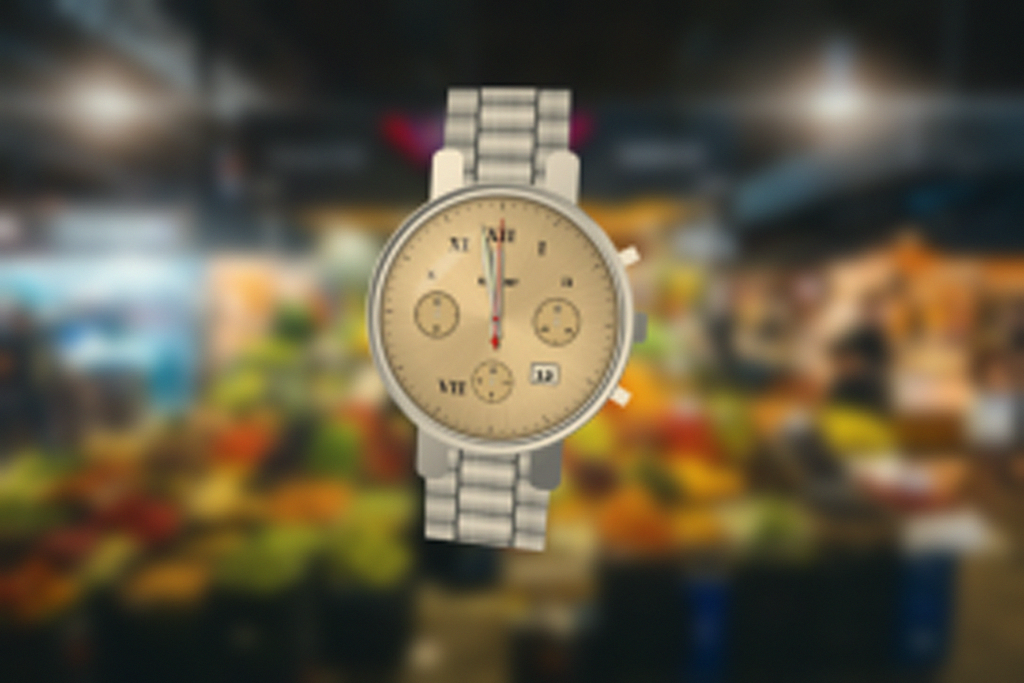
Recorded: 11 h 58 min
